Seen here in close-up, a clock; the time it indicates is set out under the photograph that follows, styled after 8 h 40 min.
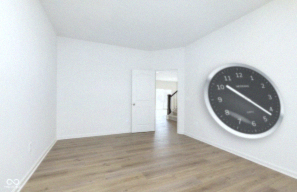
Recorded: 10 h 22 min
